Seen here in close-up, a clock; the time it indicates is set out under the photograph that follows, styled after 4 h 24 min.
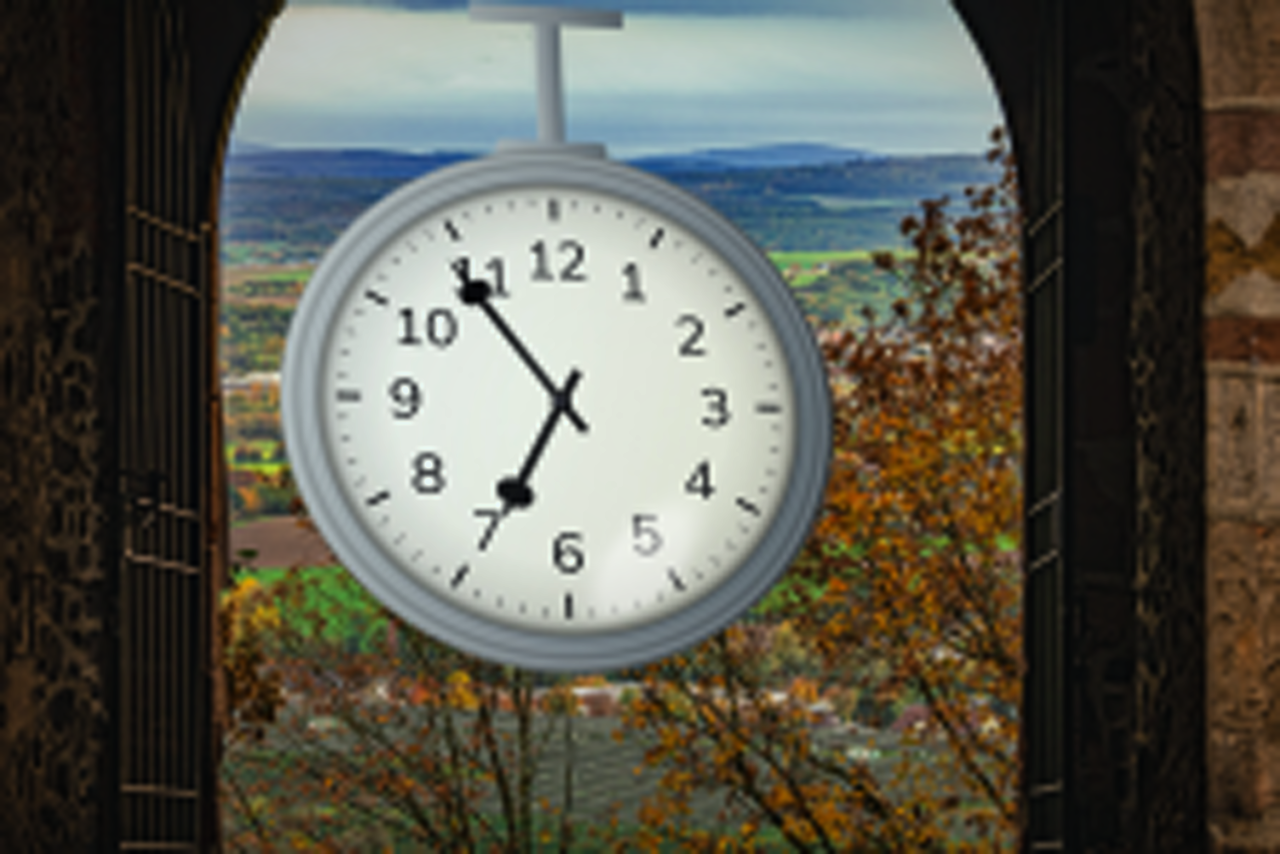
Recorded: 6 h 54 min
